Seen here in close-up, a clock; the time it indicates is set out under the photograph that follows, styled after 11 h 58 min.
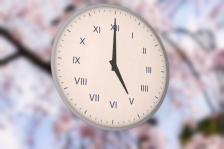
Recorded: 5 h 00 min
